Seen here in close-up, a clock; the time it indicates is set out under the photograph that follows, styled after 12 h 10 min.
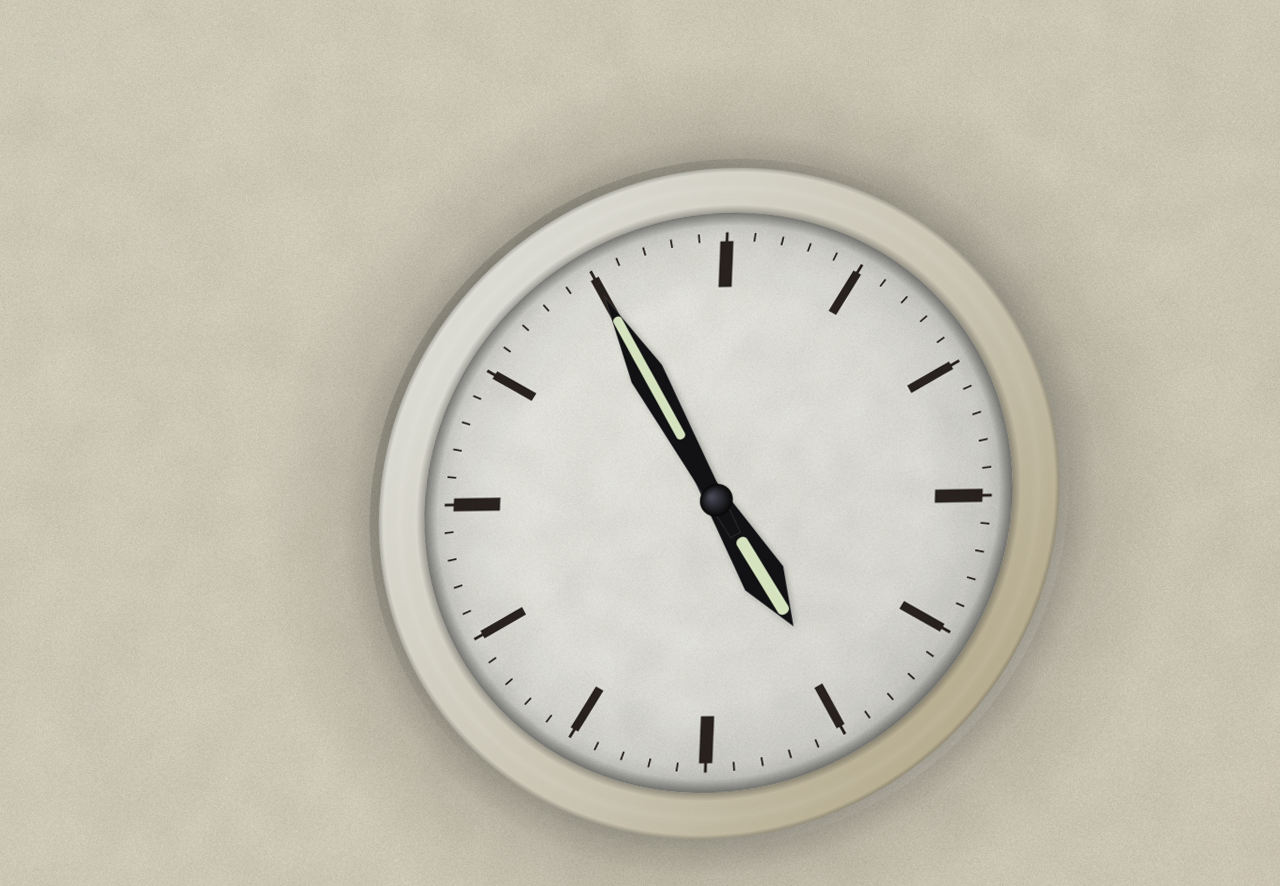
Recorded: 4 h 55 min
